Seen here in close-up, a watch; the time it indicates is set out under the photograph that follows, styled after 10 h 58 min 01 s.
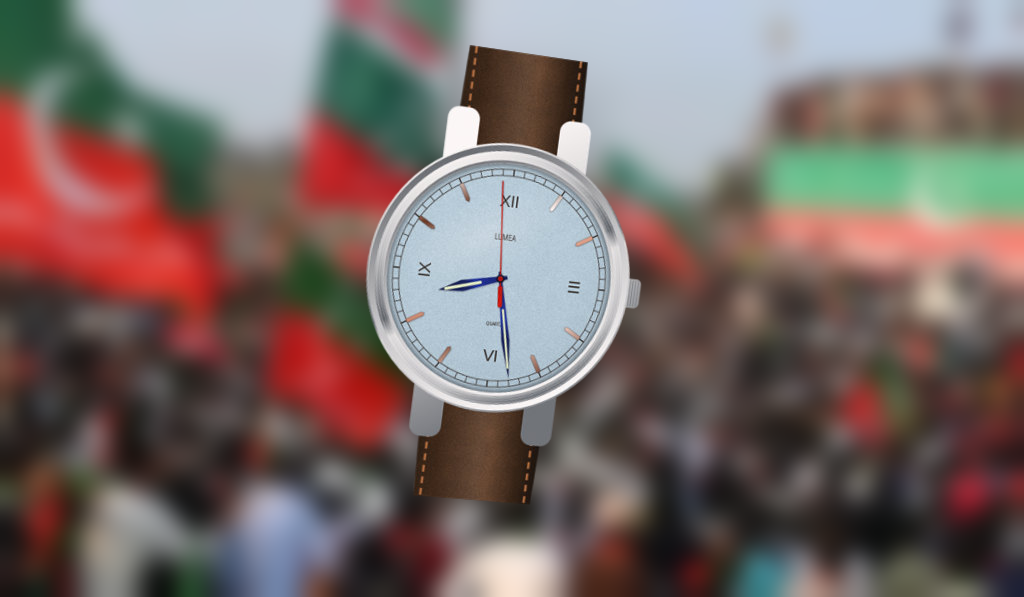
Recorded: 8 h 27 min 59 s
